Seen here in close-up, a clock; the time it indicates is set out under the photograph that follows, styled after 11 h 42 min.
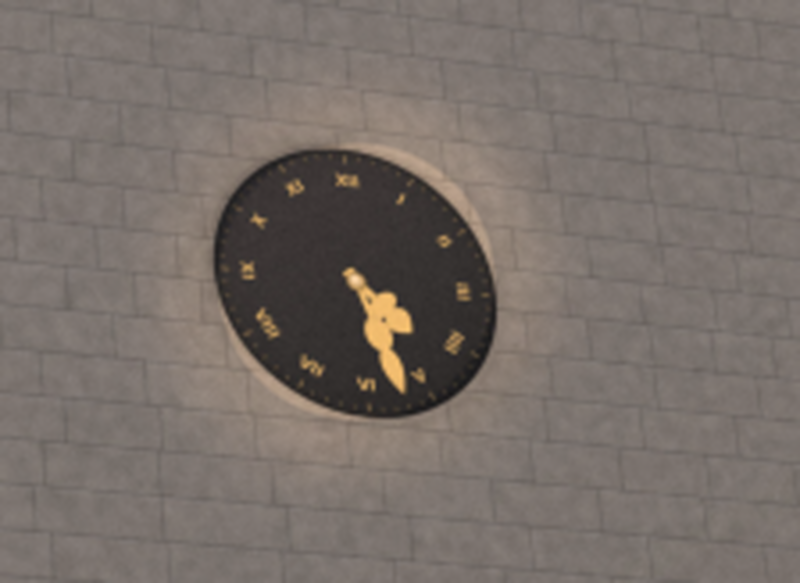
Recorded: 4 h 27 min
